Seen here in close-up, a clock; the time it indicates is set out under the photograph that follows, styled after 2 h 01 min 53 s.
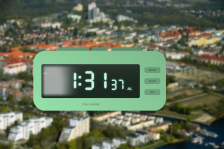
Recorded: 1 h 31 min 37 s
